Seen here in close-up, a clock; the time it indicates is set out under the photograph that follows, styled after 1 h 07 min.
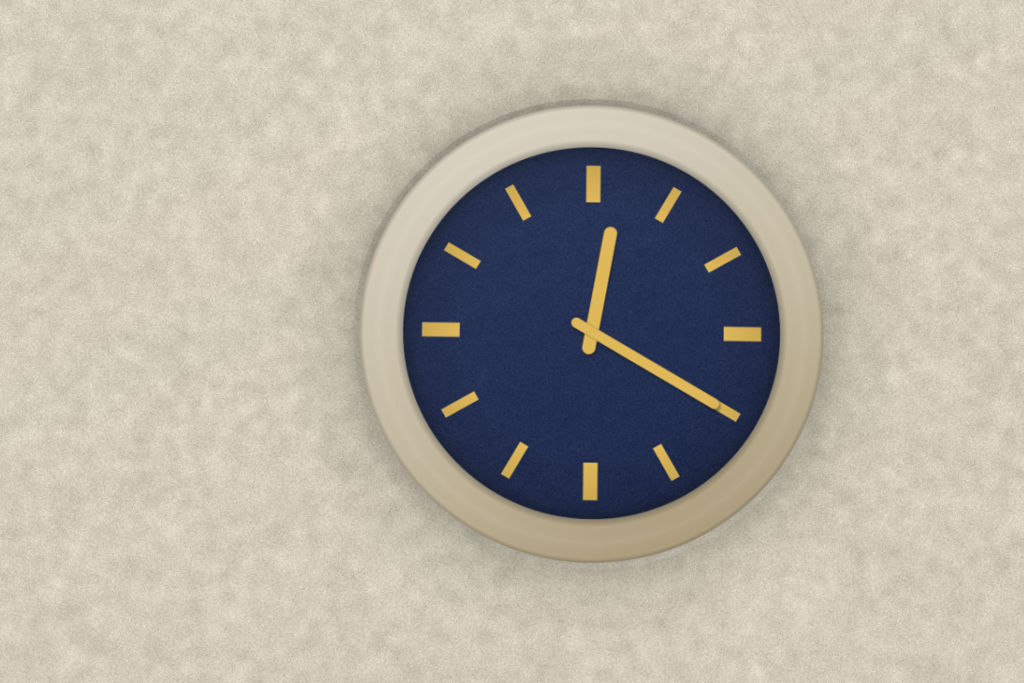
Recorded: 12 h 20 min
